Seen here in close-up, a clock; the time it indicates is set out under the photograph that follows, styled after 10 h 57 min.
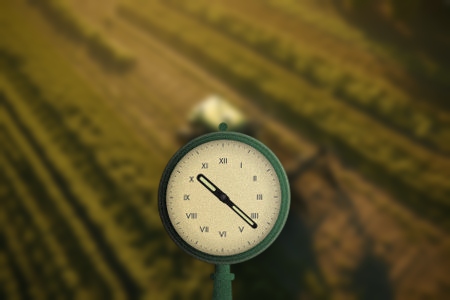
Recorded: 10 h 22 min
